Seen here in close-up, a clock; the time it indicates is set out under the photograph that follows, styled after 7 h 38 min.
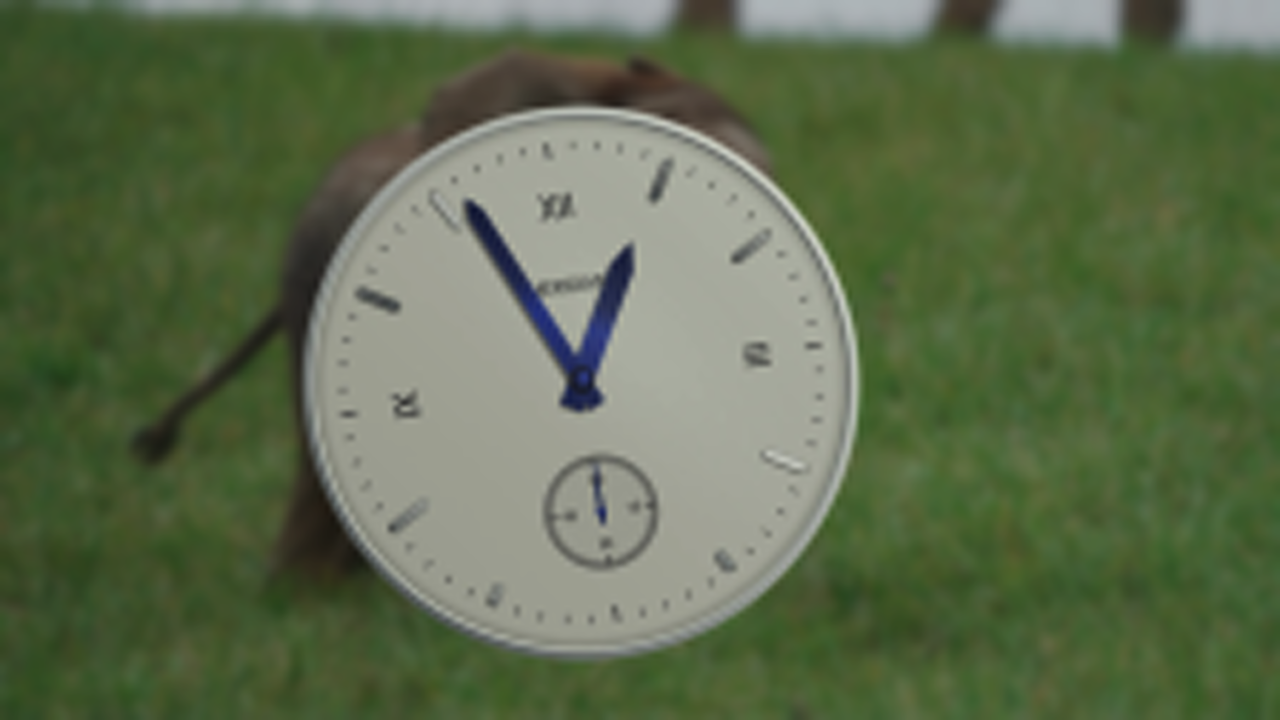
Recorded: 12 h 56 min
